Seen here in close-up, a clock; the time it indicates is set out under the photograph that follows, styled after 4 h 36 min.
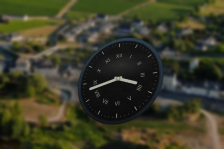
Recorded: 3 h 43 min
